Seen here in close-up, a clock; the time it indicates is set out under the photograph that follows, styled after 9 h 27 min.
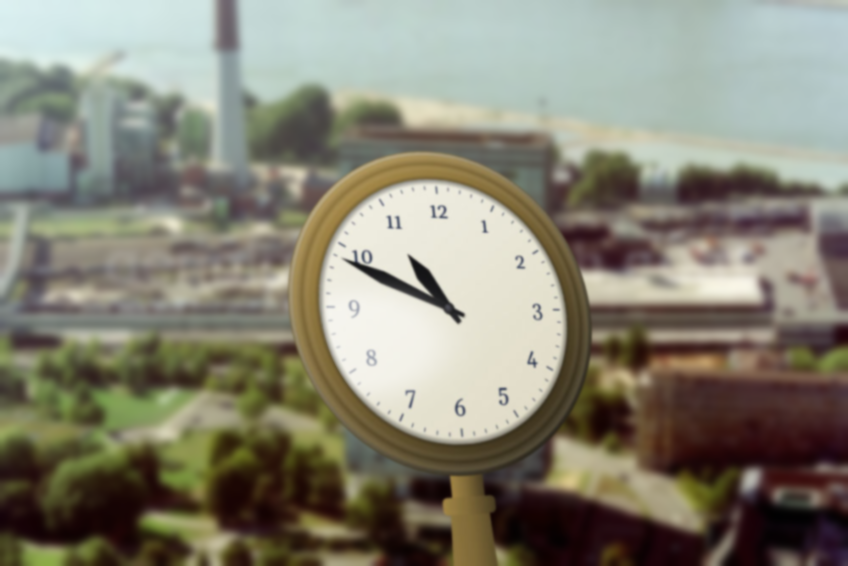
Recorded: 10 h 49 min
